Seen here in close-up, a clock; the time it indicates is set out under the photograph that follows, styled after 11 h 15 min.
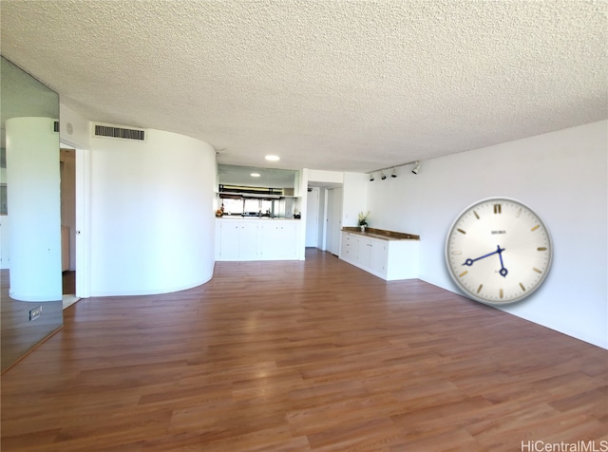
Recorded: 5 h 42 min
